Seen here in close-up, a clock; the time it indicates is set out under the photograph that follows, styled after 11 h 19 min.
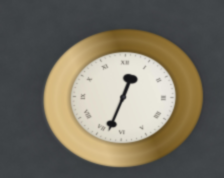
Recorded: 12 h 33 min
